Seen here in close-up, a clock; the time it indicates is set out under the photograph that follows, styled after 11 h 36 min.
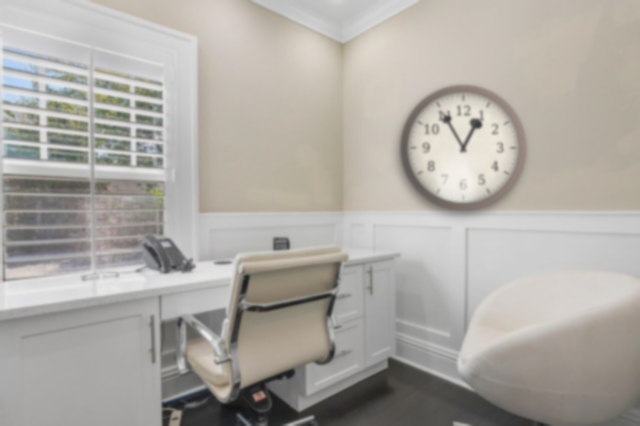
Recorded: 12 h 55 min
